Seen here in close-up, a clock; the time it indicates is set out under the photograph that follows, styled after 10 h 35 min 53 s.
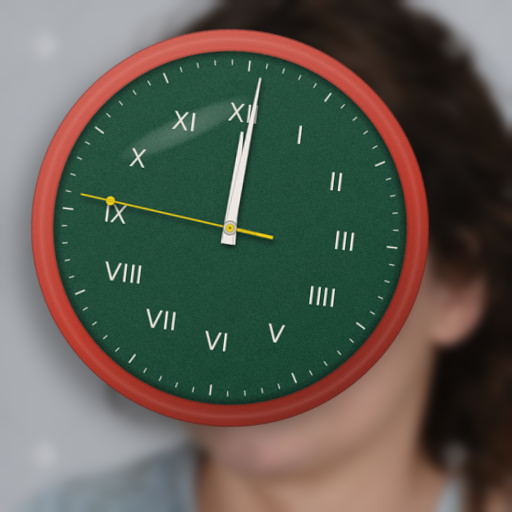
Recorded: 12 h 00 min 46 s
